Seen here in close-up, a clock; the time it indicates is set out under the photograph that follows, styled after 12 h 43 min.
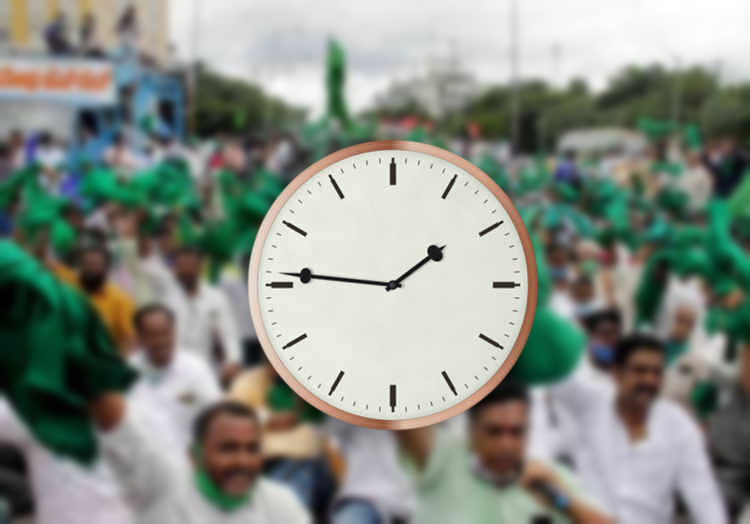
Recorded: 1 h 46 min
